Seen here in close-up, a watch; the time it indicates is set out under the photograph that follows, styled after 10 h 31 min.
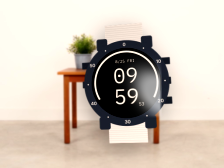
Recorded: 9 h 59 min
